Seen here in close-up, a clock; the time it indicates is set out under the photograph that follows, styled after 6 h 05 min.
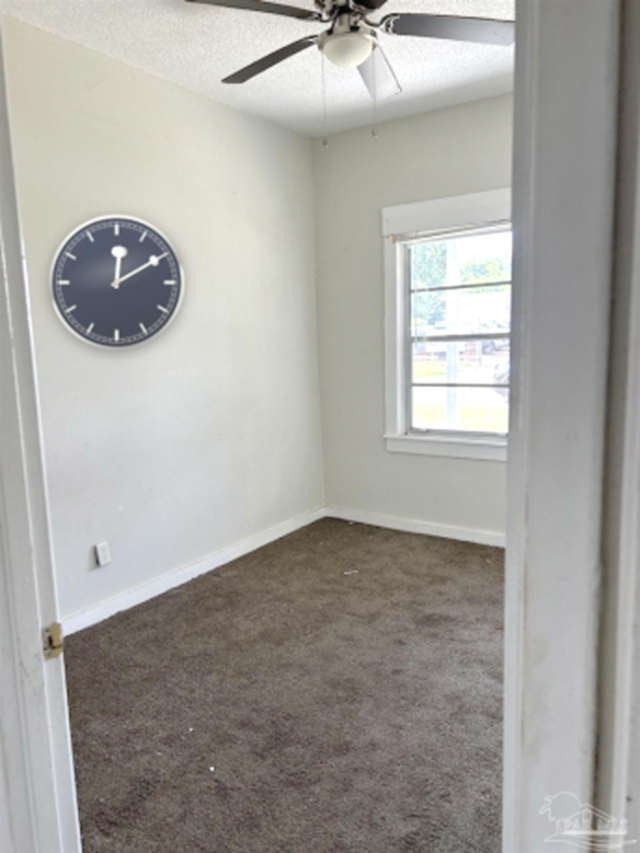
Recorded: 12 h 10 min
